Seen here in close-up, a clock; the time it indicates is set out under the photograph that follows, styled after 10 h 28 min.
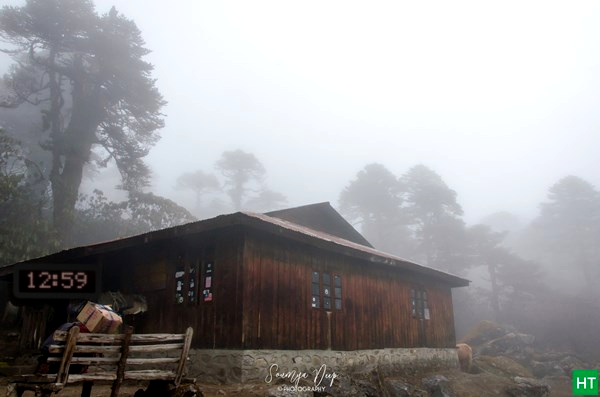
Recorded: 12 h 59 min
